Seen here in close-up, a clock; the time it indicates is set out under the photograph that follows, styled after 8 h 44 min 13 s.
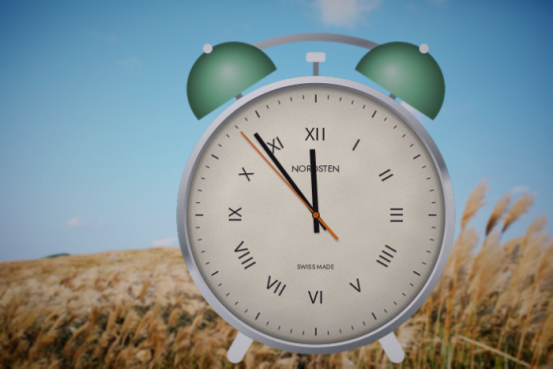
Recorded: 11 h 53 min 53 s
